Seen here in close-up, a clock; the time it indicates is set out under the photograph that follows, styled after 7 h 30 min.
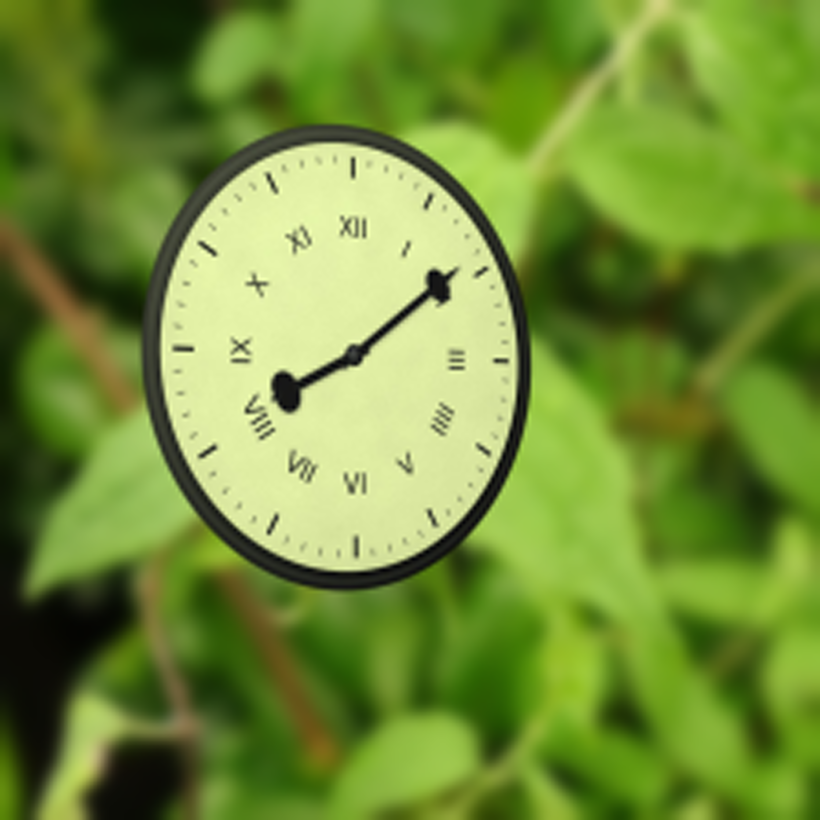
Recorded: 8 h 09 min
